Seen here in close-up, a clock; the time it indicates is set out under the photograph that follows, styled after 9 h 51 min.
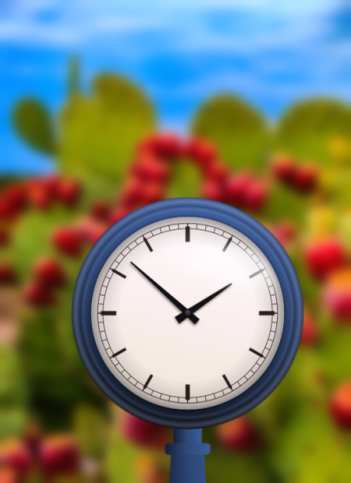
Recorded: 1 h 52 min
